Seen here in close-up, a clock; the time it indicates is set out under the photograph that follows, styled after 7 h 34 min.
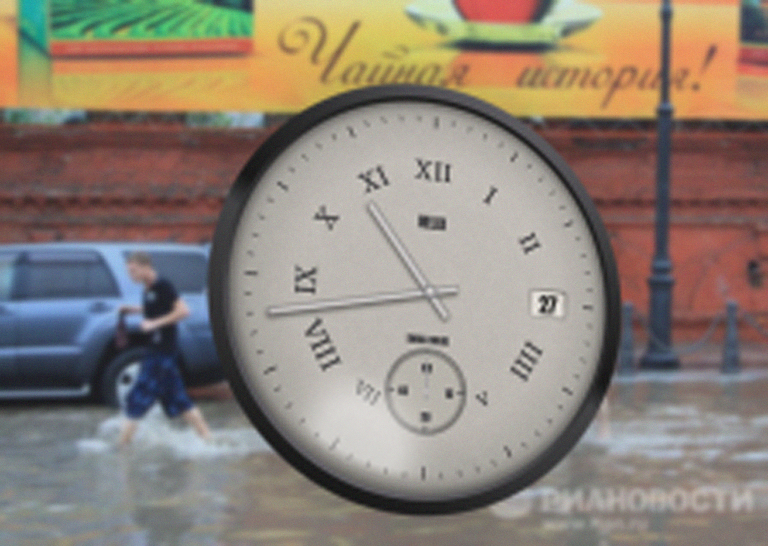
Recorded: 10 h 43 min
